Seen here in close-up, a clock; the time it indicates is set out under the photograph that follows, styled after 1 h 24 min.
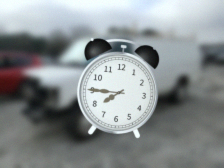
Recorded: 7 h 45 min
